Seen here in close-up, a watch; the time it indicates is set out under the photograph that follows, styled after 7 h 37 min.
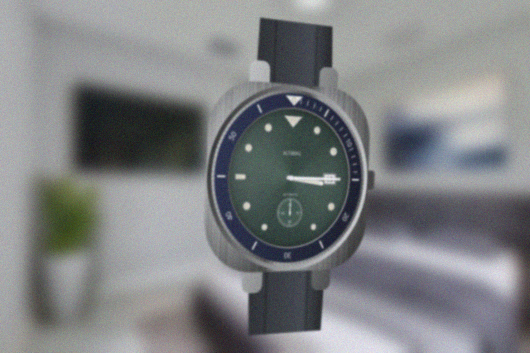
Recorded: 3 h 15 min
